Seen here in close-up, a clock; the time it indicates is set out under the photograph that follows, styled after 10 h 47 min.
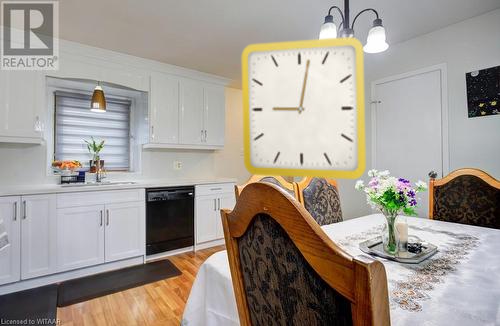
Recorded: 9 h 02 min
